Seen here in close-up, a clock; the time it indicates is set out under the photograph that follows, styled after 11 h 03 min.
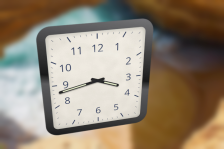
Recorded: 3 h 43 min
